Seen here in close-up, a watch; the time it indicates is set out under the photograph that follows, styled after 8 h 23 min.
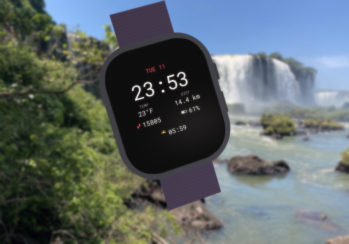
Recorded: 23 h 53 min
